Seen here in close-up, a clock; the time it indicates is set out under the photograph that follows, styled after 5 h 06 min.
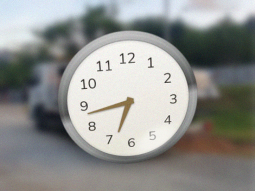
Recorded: 6 h 43 min
